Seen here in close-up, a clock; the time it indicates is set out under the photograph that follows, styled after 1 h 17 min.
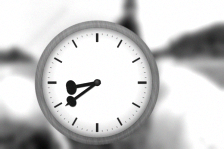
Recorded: 8 h 39 min
